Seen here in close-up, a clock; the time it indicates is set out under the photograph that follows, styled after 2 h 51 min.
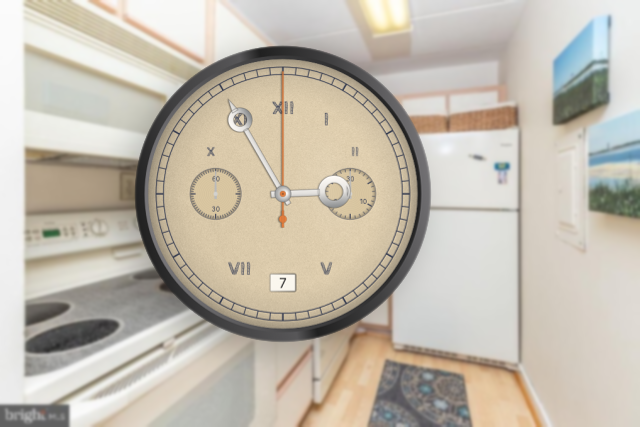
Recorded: 2 h 55 min
